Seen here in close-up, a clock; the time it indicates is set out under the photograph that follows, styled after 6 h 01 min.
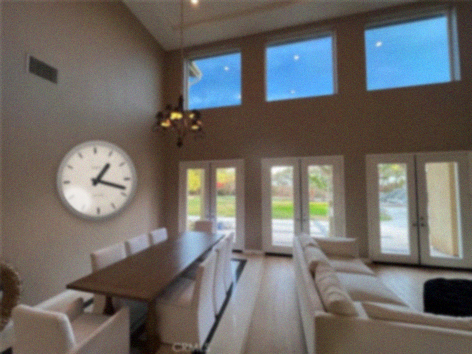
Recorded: 1 h 18 min
